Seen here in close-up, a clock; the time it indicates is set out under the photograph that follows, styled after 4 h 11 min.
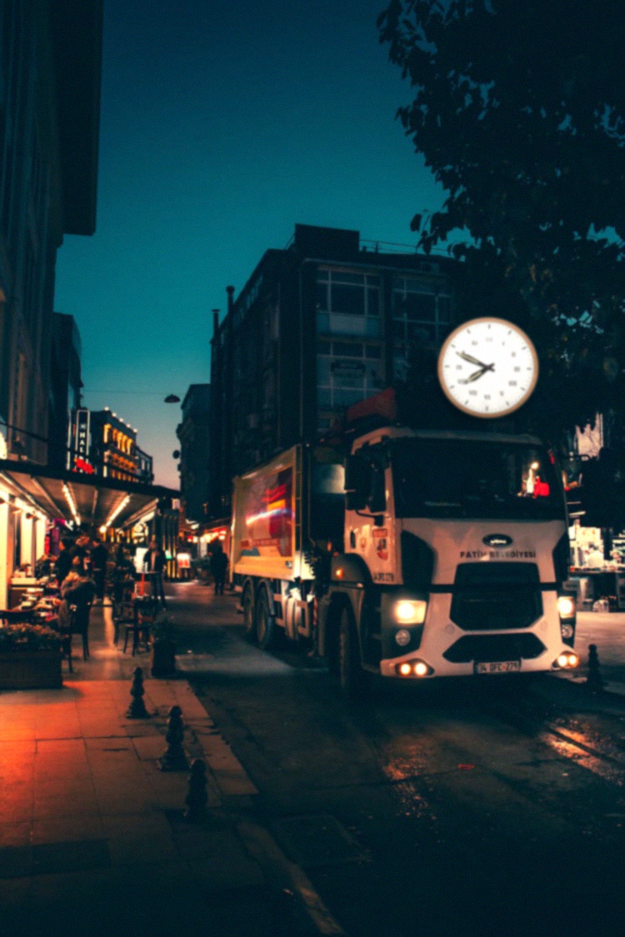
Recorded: 7 h 49 min
